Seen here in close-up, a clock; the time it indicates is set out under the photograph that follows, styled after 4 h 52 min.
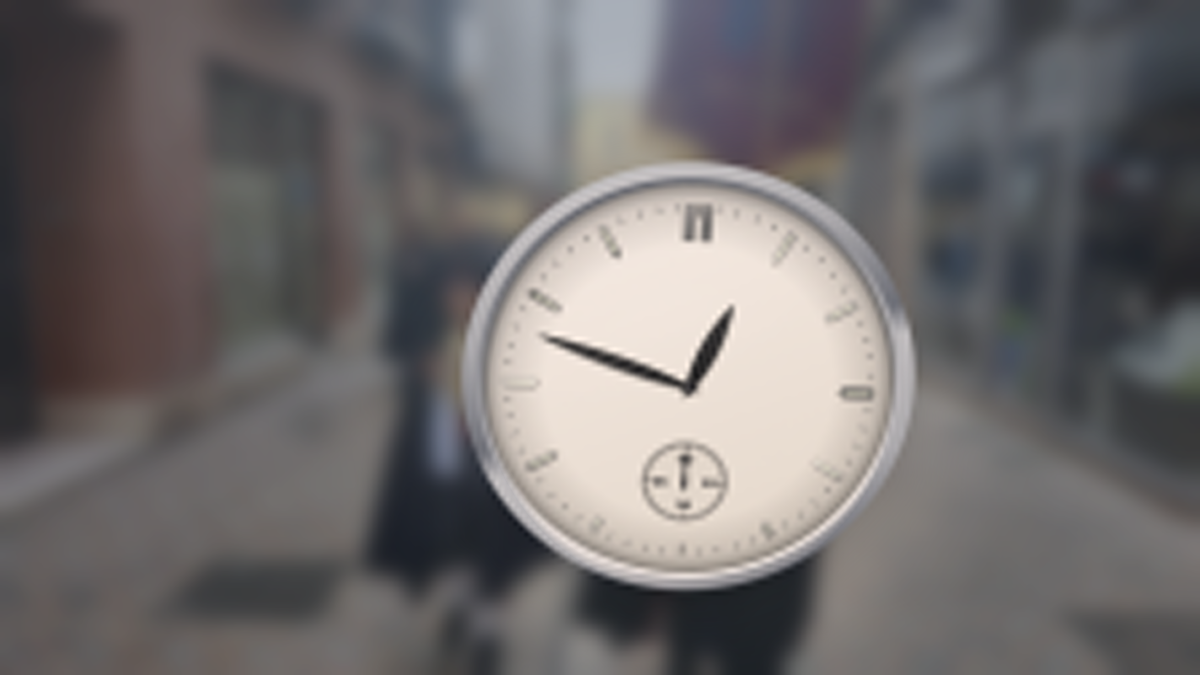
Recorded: 12 h 48 min
